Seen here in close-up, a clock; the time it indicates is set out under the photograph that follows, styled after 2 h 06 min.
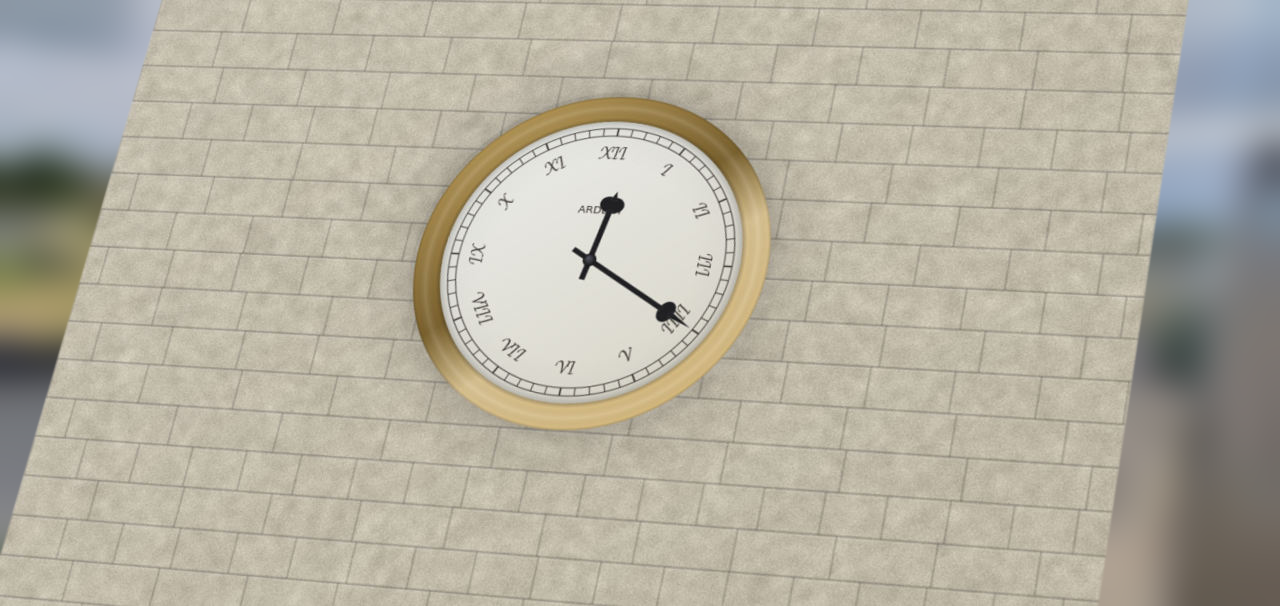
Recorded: 12 h 20 min
